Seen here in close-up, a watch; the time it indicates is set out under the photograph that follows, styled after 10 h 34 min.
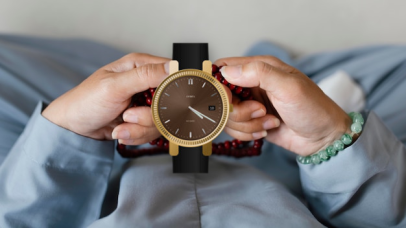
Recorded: 4 h 20 min
